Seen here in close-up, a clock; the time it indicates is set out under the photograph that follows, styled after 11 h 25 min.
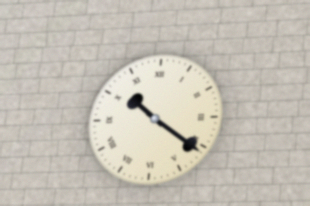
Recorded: 10 h 21 min
